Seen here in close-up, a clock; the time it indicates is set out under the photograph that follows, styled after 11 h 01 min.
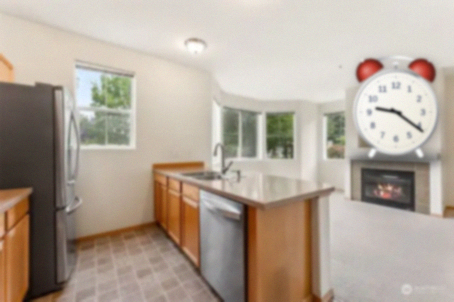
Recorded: 9 h 21 min
